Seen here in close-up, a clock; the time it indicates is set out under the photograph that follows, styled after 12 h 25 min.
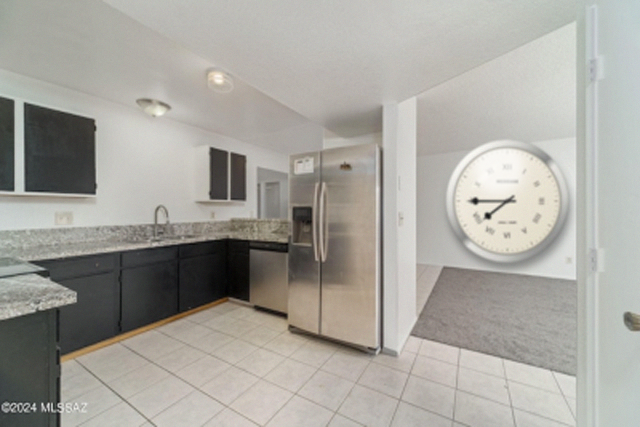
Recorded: 7 h 45 min
